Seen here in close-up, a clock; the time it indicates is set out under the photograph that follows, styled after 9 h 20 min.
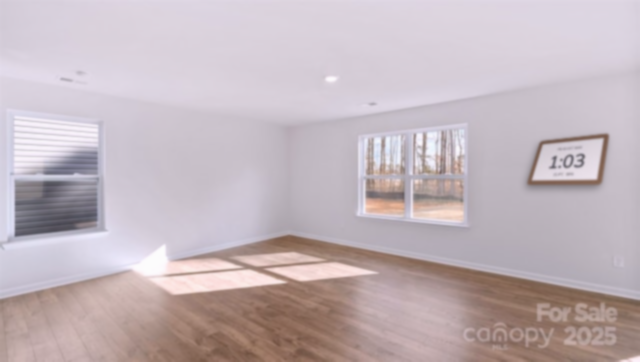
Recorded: 1 h 03 min
